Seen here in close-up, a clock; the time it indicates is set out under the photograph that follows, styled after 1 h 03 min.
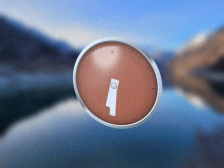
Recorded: 6 h 31 min
